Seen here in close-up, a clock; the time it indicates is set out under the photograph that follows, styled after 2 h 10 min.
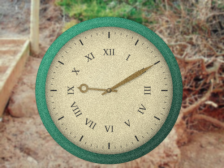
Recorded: 9 h 10 min
